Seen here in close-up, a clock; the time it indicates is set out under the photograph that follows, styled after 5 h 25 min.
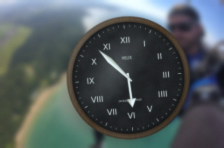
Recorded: 5 h 53 min
